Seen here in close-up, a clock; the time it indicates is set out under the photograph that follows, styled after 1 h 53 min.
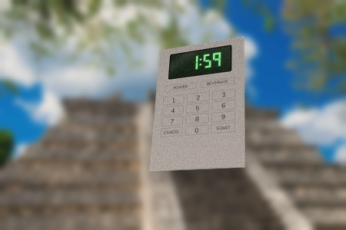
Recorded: 1 h 59 min
